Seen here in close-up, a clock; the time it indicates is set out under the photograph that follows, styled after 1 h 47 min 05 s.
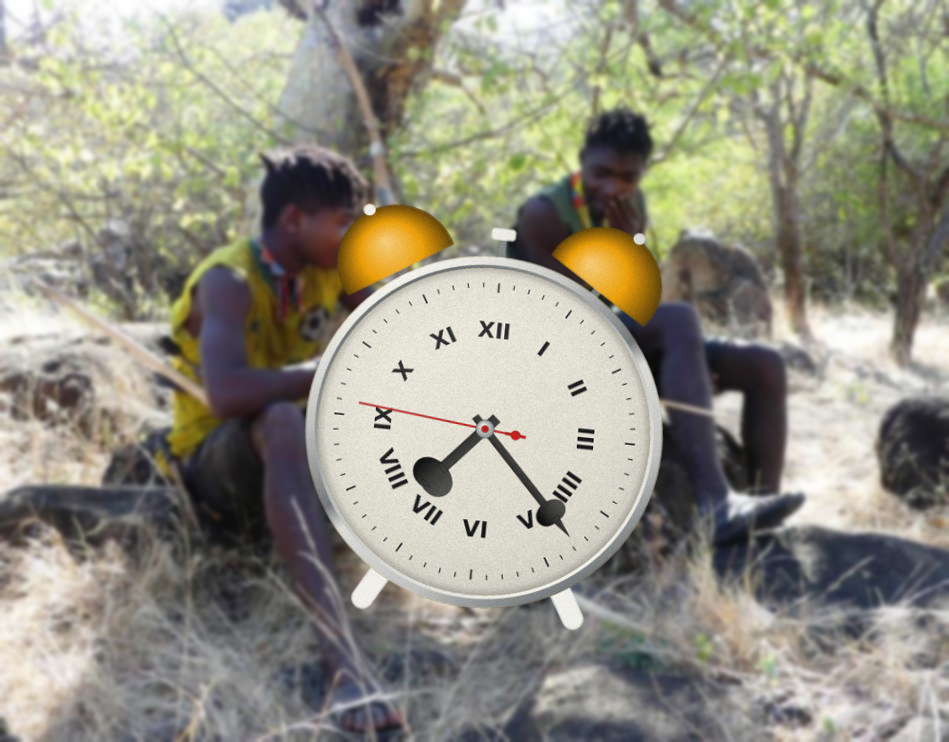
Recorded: 7 h 22 min 46 s
